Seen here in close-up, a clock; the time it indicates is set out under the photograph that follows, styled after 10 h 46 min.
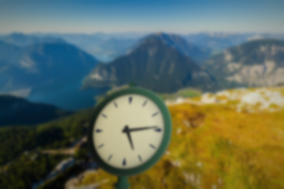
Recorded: 5 h 14 min
